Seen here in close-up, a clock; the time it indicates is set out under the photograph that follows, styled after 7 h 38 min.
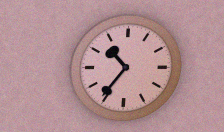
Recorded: 10 h 36 min
